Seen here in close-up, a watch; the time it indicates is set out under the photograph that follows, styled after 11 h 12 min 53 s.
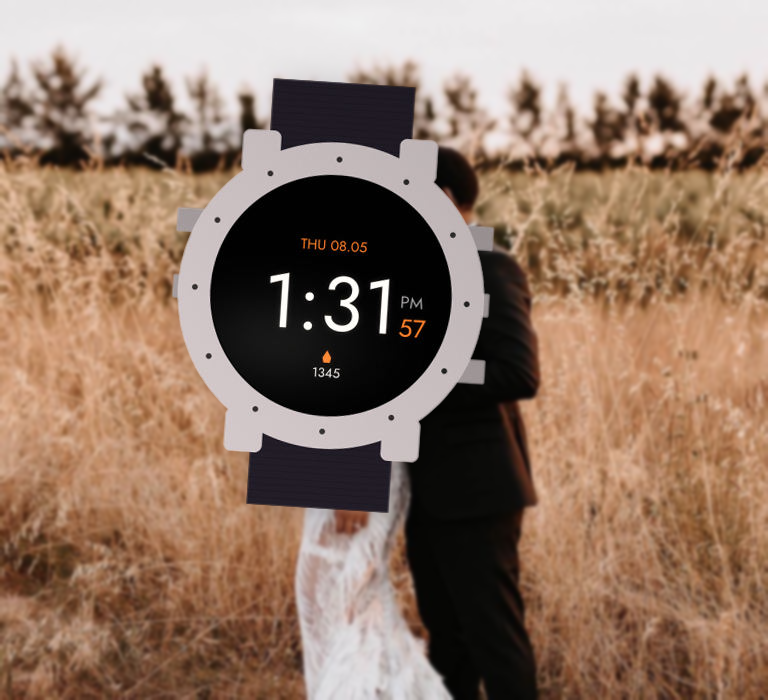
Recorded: 1 h 31 min 57 s
